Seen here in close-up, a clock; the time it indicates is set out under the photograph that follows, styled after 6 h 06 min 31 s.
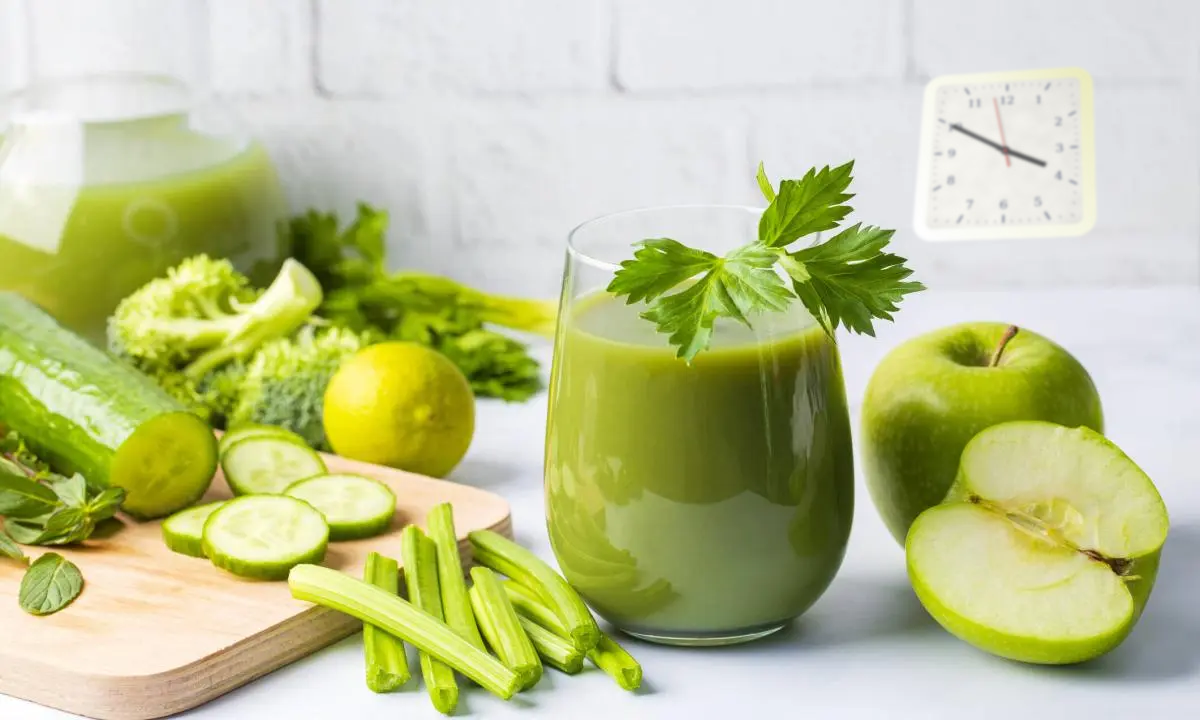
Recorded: 3 h 49 min 58 s
